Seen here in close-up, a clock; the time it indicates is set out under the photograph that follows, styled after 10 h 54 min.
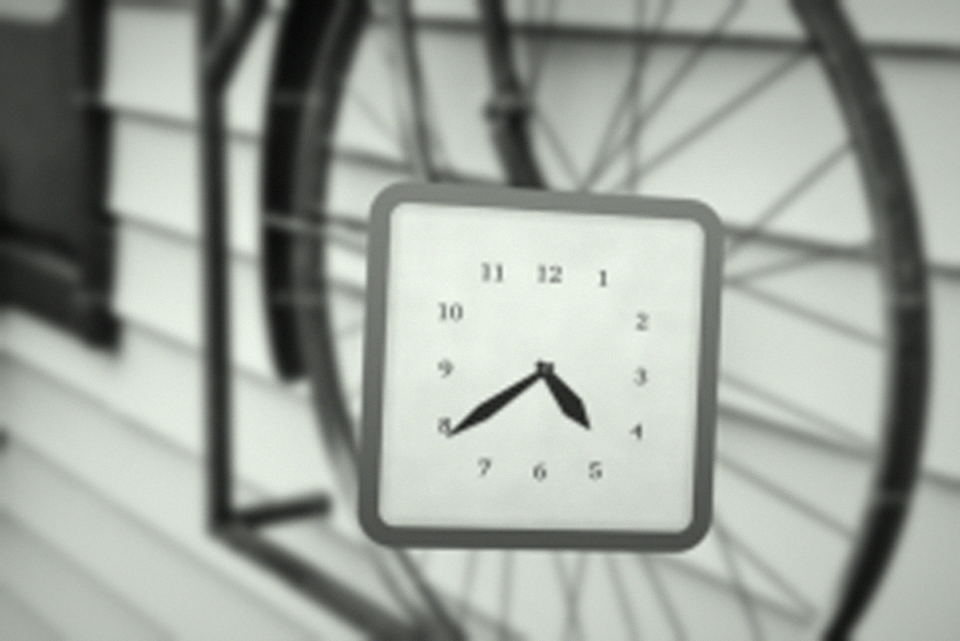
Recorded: 4 h 39 min
